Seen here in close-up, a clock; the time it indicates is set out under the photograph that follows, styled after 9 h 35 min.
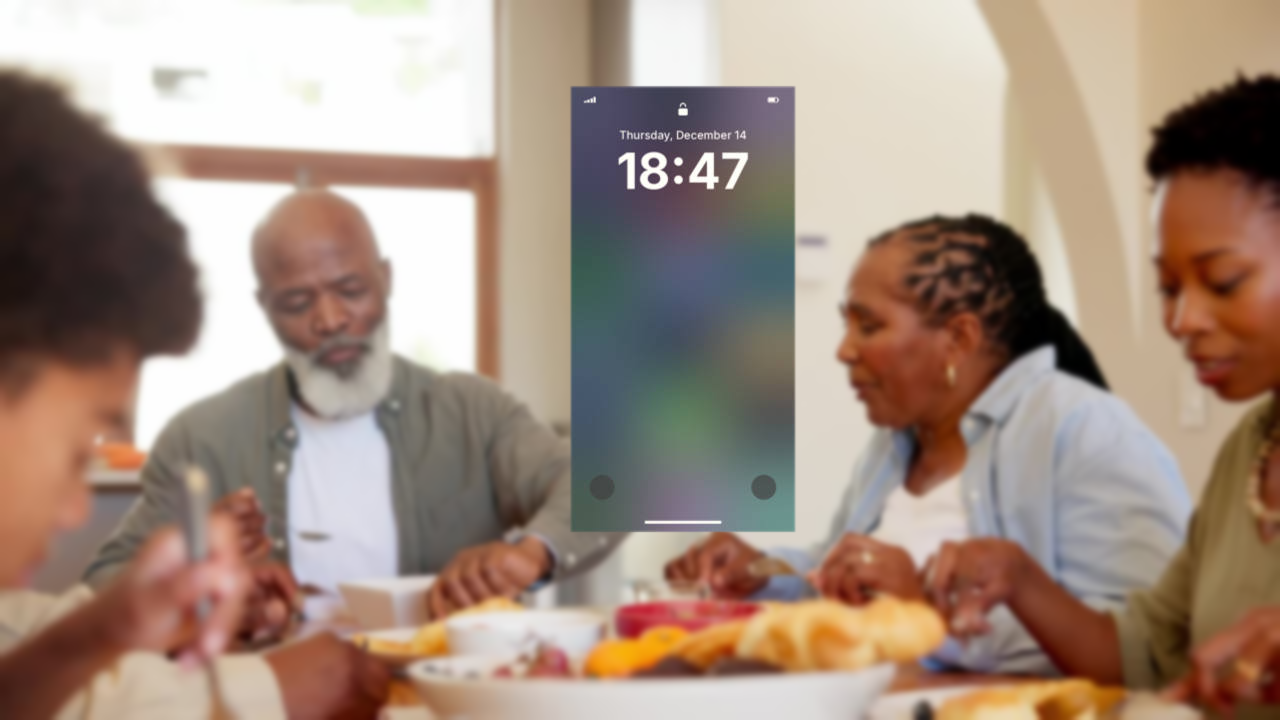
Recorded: 18 h 47 min
